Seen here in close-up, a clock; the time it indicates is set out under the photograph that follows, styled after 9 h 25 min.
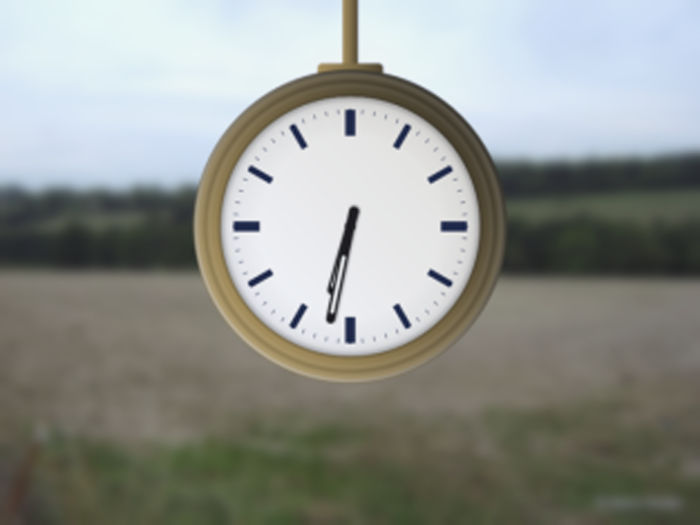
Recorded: 6 h 32 min
